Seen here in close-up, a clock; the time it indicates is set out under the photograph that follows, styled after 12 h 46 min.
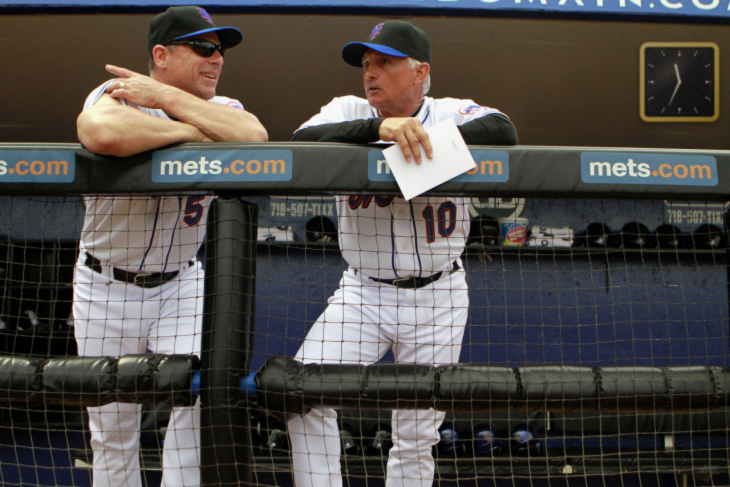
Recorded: 11 h 34 min
